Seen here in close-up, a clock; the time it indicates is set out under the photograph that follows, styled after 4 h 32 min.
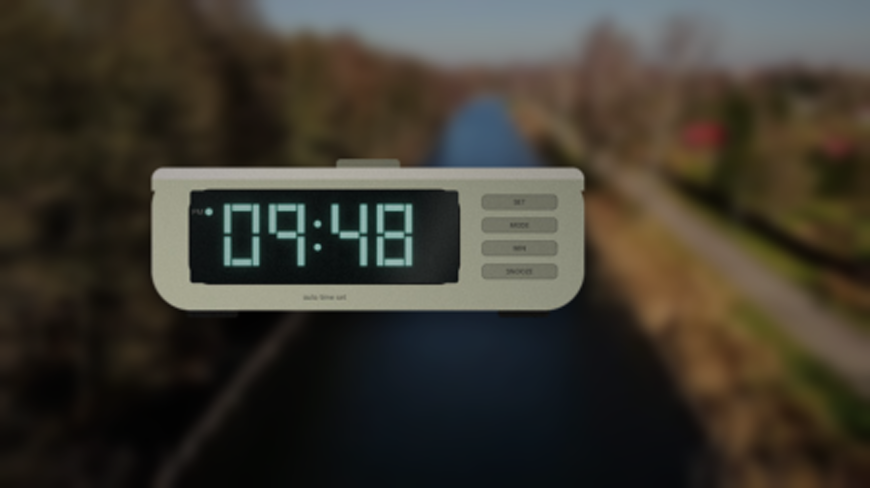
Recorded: 9 h 48 min
